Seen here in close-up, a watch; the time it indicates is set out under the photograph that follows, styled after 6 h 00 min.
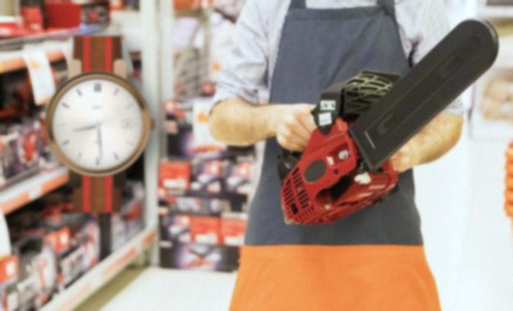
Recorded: 8 h 29 min
